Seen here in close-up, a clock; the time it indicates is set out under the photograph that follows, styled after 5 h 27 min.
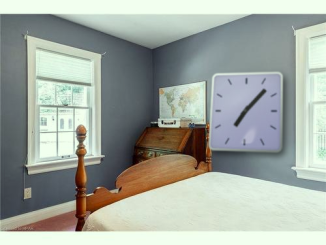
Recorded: 7 h 07 min
